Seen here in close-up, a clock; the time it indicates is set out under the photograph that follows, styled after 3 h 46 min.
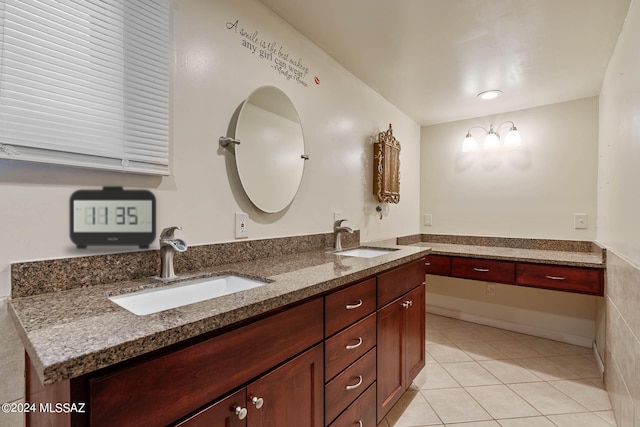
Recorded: 11 h 35 min
